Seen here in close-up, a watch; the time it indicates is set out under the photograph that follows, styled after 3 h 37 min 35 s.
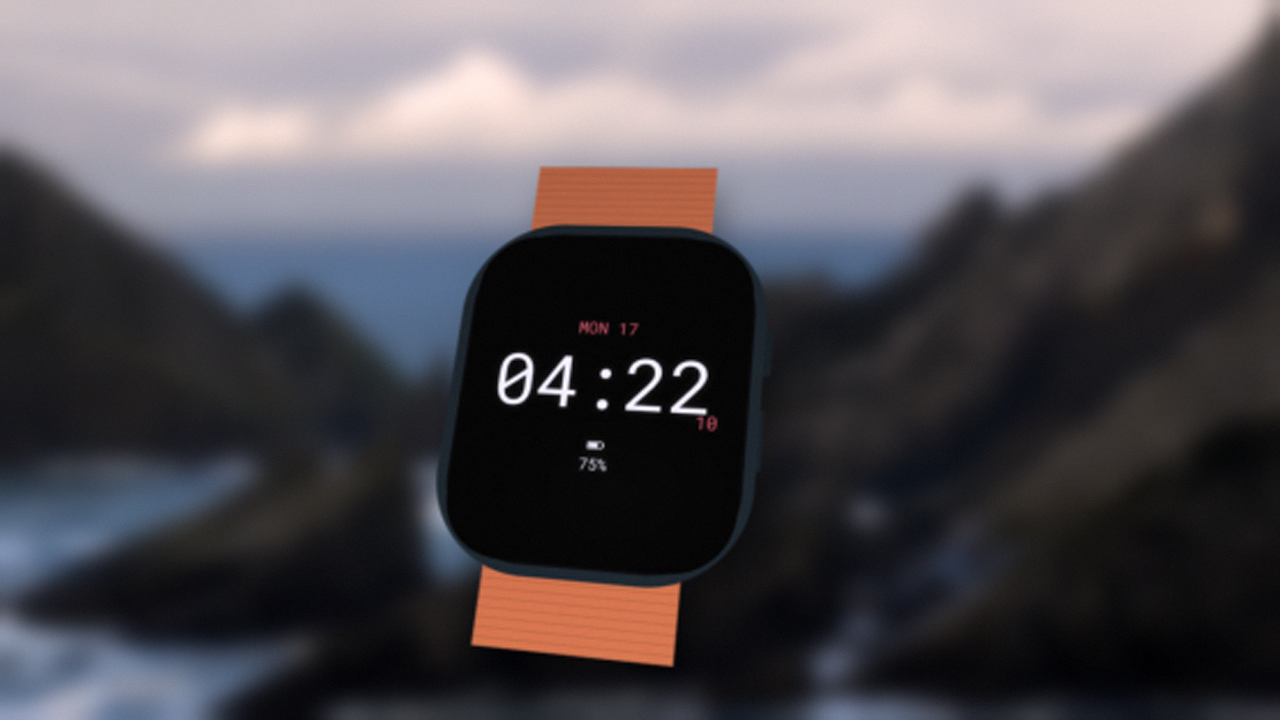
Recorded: 4 h 22 min 10 s
